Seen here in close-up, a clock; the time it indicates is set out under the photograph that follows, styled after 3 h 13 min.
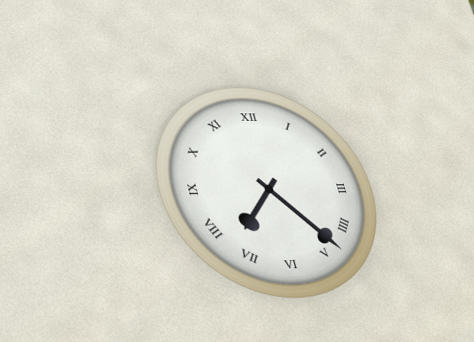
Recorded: 7 h 23 min
